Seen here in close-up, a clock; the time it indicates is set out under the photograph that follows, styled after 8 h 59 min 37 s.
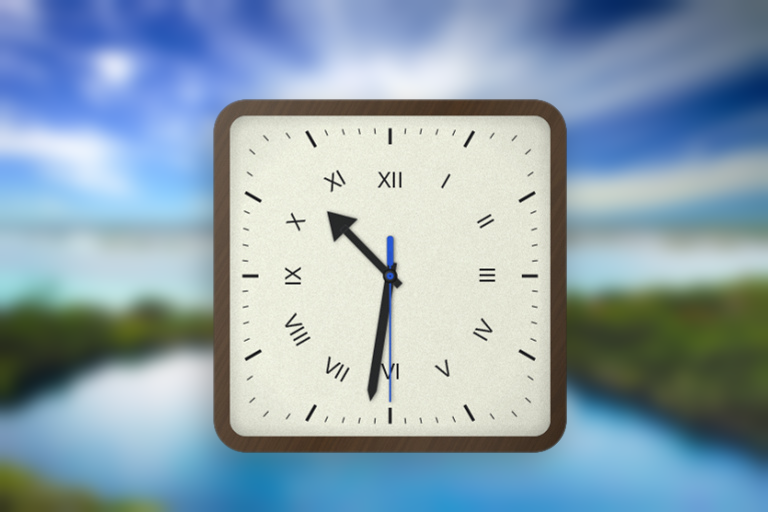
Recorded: 10 h 31 min 30 s
